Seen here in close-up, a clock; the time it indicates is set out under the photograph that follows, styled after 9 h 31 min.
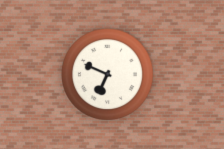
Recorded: 6 h 49 min
